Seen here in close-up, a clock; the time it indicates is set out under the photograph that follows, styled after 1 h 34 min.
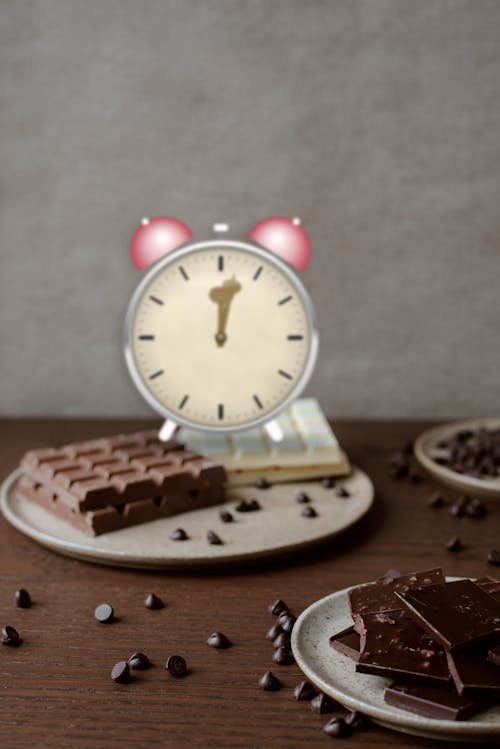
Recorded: 12 h 02 min
